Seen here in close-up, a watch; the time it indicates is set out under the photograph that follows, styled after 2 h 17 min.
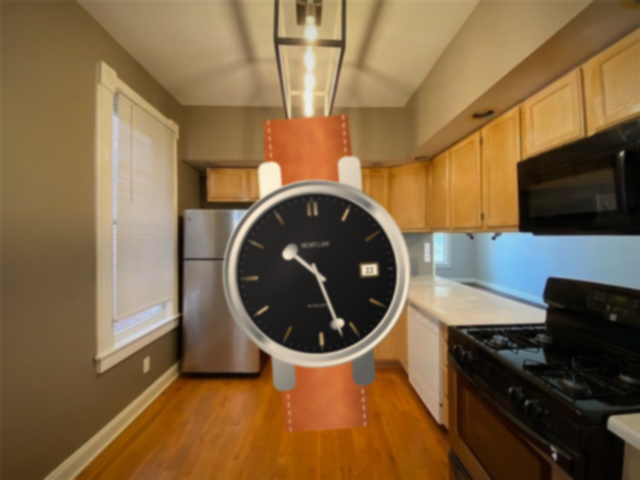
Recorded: 10 h 27 min
